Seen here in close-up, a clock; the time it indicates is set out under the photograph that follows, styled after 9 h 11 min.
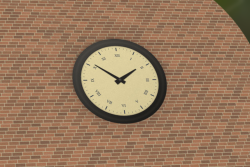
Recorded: 1 h 51 min
